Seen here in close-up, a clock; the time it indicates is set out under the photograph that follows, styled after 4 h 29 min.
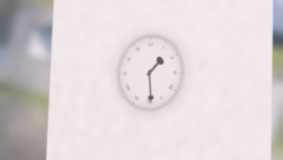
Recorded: 1 h 29 min
